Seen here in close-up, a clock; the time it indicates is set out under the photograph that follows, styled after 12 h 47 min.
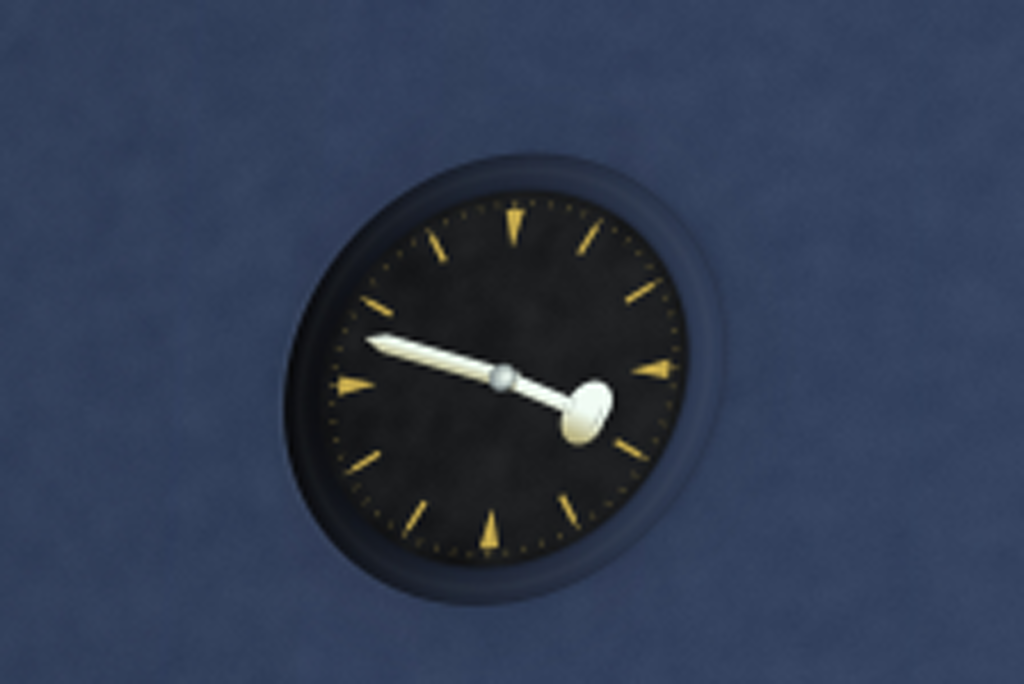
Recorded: 3 h 48 min
